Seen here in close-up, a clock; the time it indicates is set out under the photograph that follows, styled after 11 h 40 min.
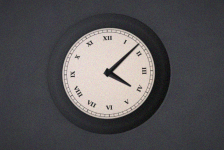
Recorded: 4 h 08 min
